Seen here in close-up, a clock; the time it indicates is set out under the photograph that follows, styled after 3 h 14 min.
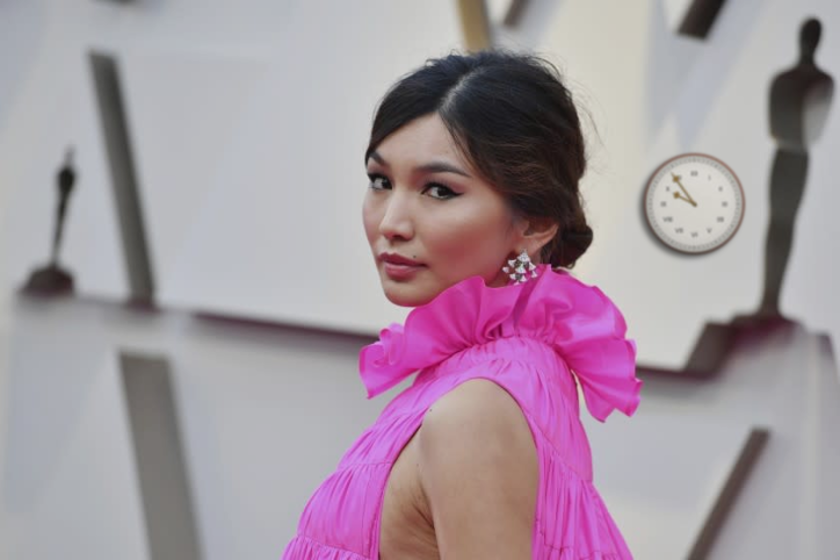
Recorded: 9 h 54 min
